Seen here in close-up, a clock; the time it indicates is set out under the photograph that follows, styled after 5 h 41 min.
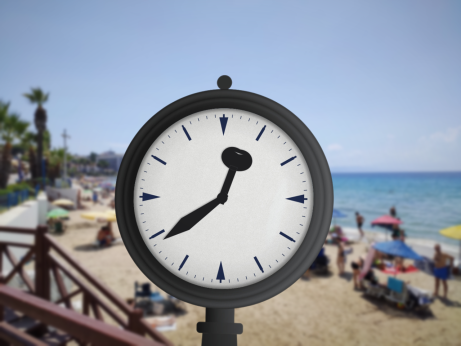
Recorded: 12 h 39 min
